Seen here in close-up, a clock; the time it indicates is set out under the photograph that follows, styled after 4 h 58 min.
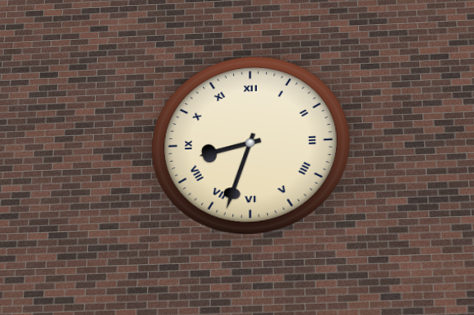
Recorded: 8 h 33 min
